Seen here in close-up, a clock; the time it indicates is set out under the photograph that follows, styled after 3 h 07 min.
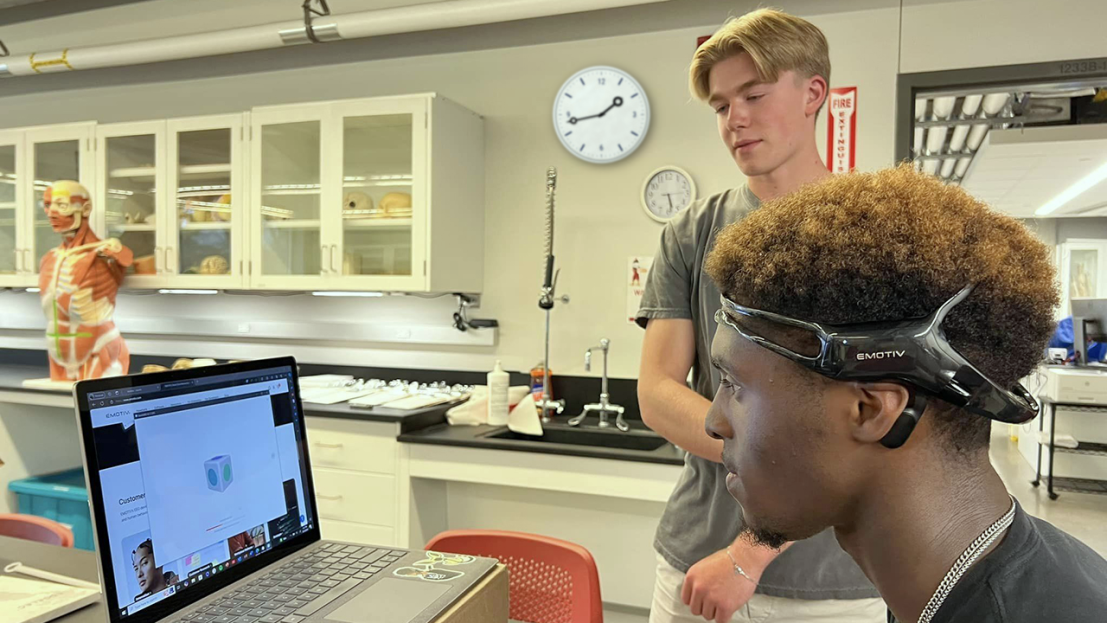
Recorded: 1 h 43 min
